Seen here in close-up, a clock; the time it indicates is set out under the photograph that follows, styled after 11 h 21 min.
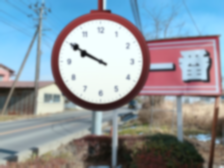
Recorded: 9 h 50 min
